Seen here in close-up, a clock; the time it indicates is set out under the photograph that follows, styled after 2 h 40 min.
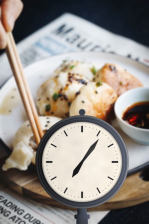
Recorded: 7 h 06 min
